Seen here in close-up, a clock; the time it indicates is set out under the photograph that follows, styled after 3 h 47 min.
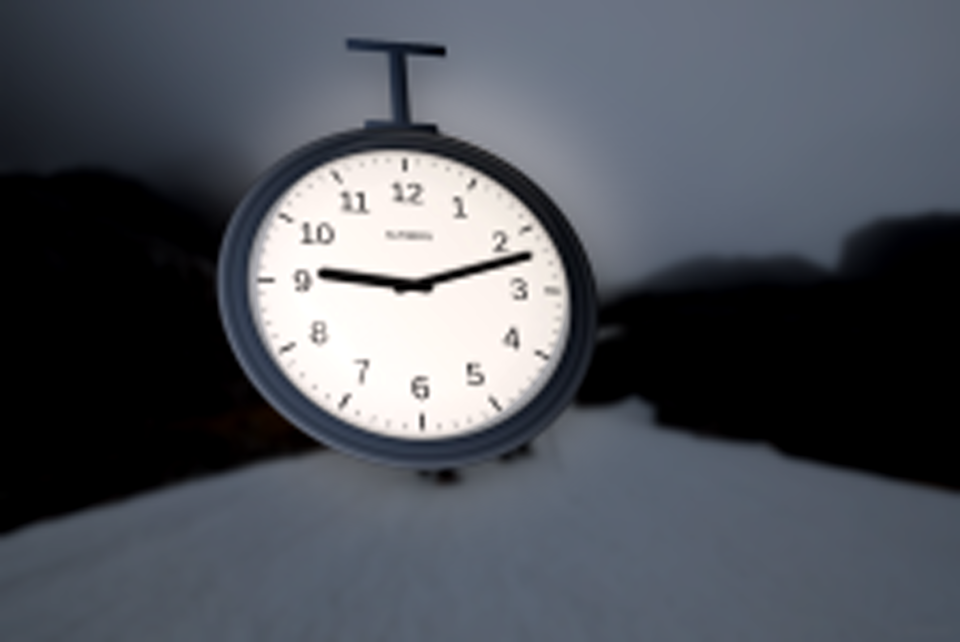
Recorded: 9 h 12 min
